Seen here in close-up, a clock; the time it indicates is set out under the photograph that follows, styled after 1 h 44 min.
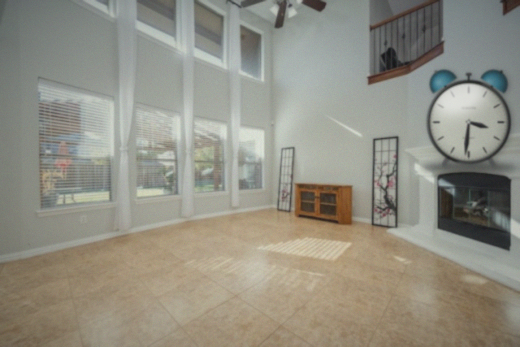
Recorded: 3 h 31 min
